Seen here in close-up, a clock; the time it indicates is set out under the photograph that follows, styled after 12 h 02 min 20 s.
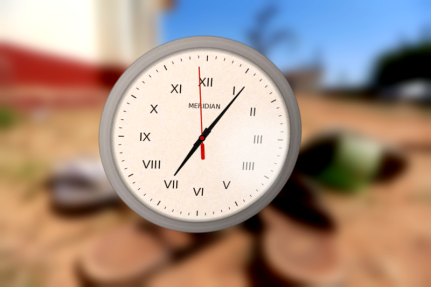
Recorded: 7 h 05 min 59 s
